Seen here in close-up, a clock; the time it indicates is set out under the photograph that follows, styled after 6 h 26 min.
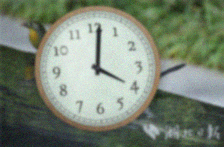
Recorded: 4 h 01 min
